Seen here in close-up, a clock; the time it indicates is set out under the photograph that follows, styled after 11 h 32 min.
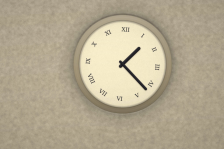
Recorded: 1 h 22 min
